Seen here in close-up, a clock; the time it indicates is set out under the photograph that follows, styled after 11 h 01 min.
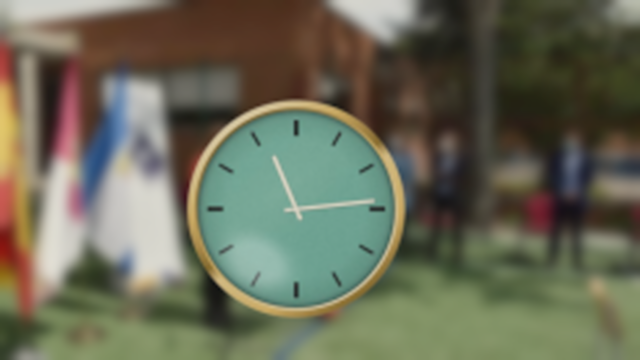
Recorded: 11 h 14 min
